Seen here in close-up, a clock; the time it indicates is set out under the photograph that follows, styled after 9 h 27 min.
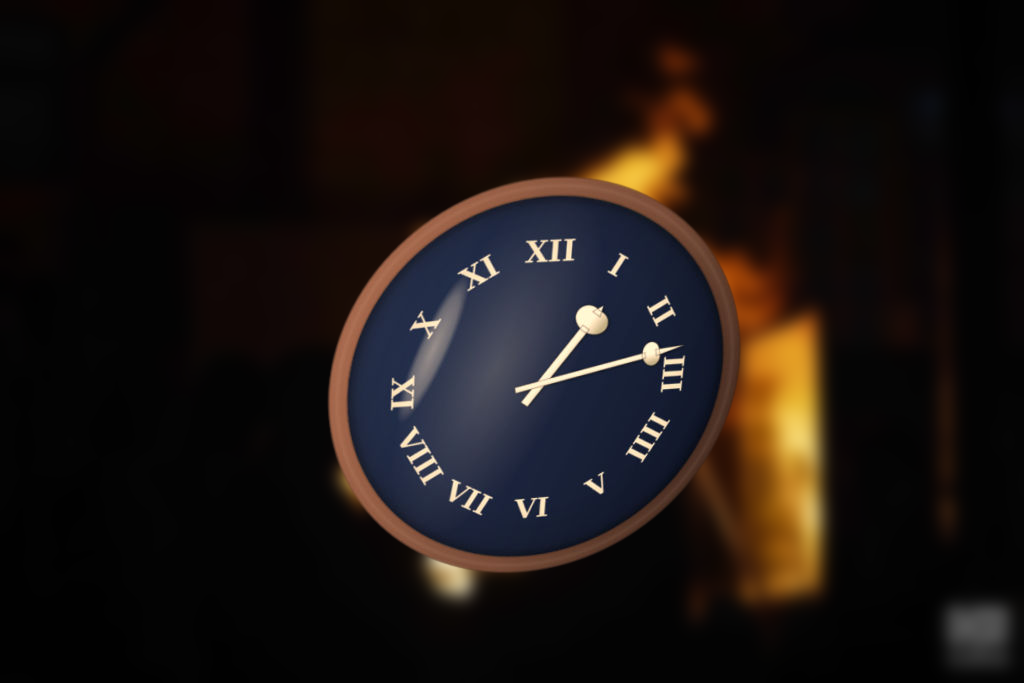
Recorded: 1 h 13 min
